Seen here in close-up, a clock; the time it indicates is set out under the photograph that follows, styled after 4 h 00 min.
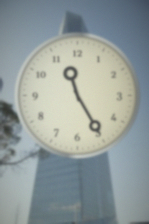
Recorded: 11 h 25 min
